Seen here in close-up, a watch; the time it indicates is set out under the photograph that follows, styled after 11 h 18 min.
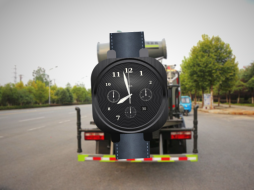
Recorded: 7 h 58 min
